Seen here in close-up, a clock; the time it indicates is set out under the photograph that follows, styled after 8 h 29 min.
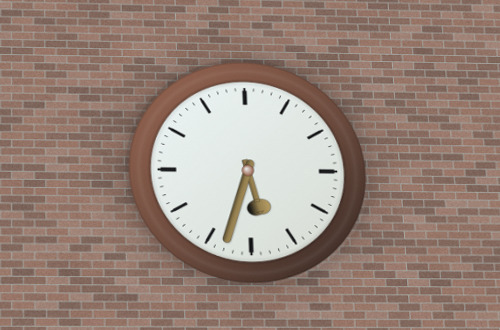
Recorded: 5 h 33 min
